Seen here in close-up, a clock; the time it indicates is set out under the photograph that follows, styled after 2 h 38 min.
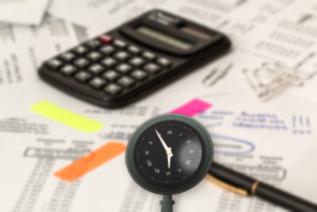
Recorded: 5 h 55 min
